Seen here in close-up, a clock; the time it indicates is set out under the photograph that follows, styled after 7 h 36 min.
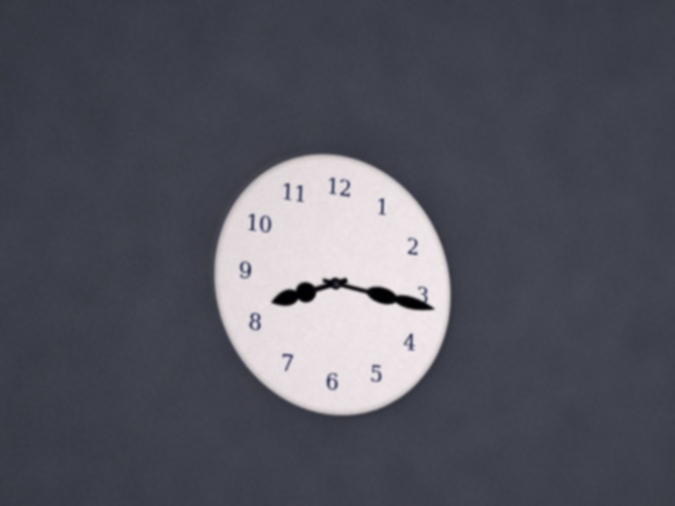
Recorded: 8 h 16 min
